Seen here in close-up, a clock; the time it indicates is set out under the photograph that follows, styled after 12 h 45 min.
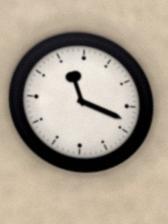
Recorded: 11 h 18 min
